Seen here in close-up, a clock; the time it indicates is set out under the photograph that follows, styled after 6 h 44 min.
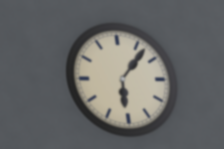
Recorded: 6 h 07 min
